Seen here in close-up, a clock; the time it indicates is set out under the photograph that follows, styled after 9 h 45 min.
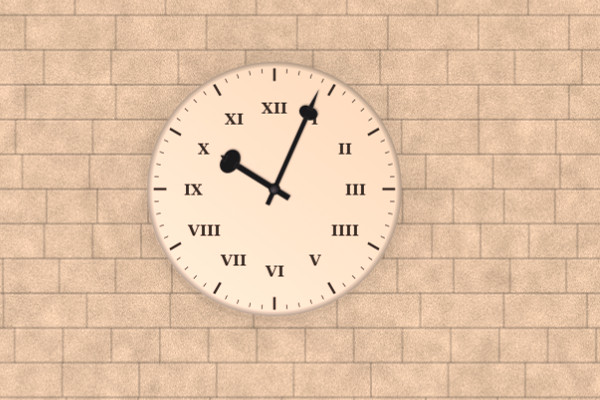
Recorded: 10 h 04 min
